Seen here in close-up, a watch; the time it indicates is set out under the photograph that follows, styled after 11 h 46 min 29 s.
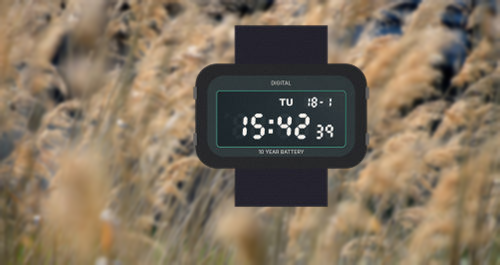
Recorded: 15 h 42 min 39 s
